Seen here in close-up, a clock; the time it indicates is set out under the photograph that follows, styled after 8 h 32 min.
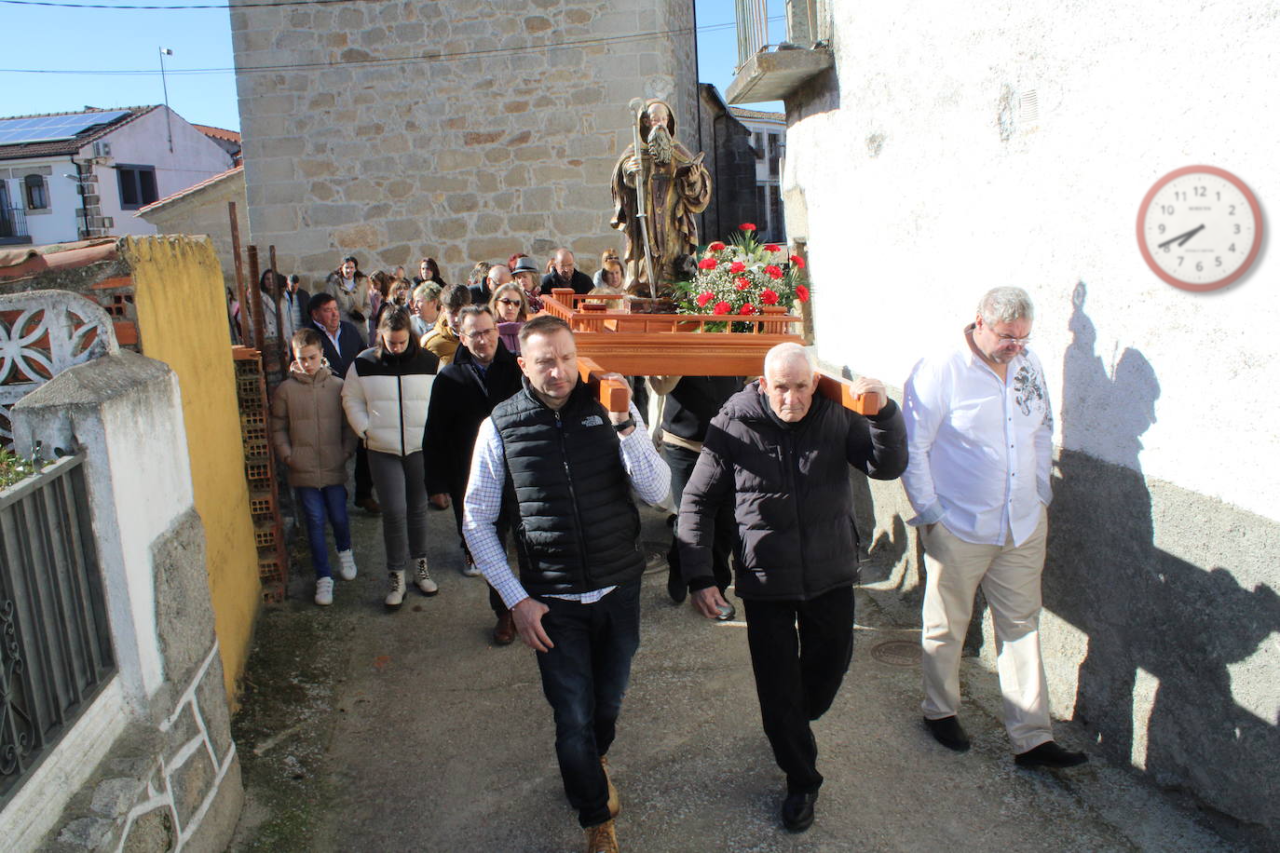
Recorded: 7 h 41 min
